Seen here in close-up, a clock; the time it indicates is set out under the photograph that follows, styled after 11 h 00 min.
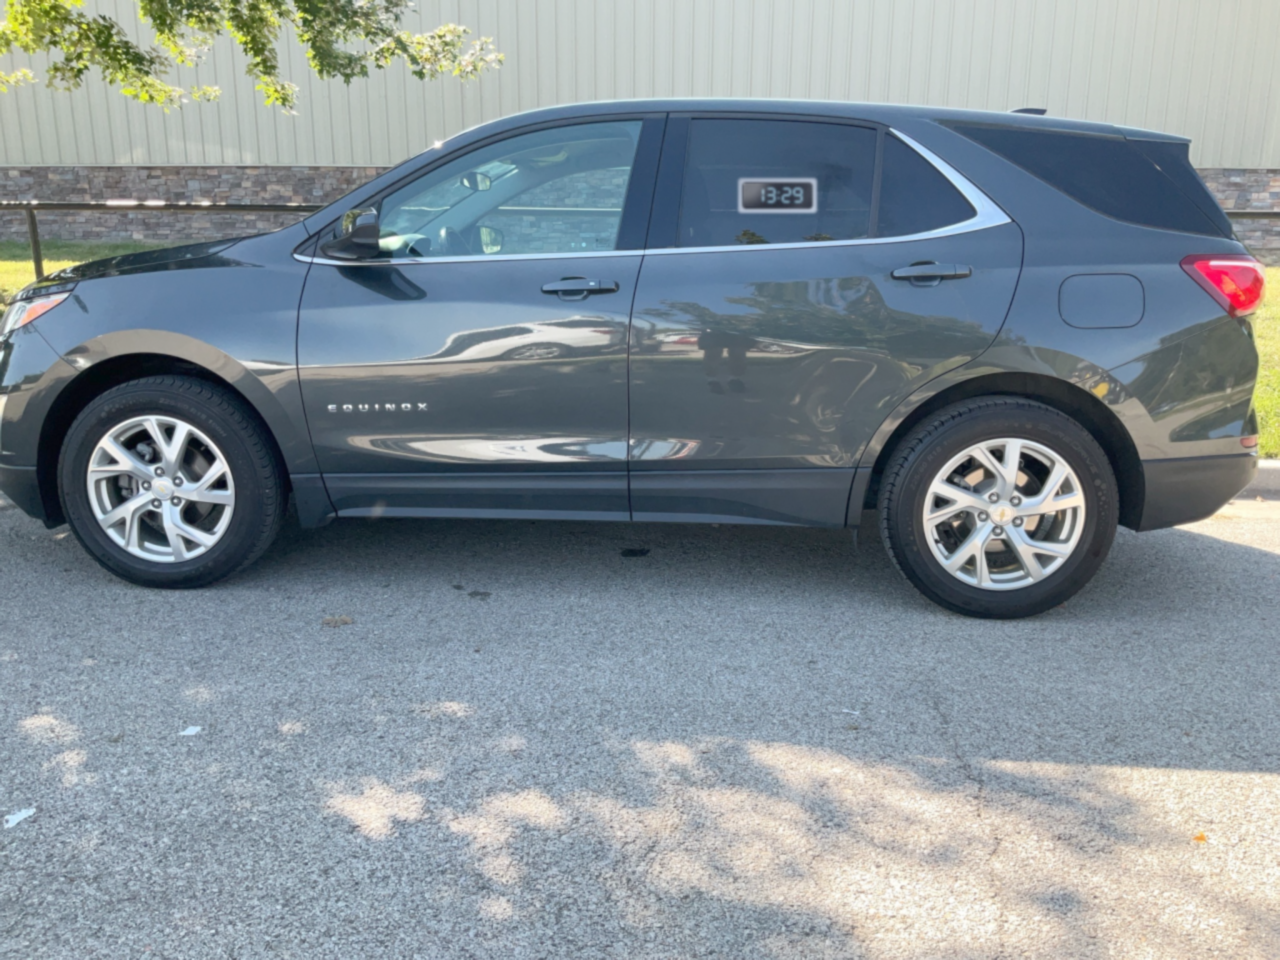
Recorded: 13 h 29 min
